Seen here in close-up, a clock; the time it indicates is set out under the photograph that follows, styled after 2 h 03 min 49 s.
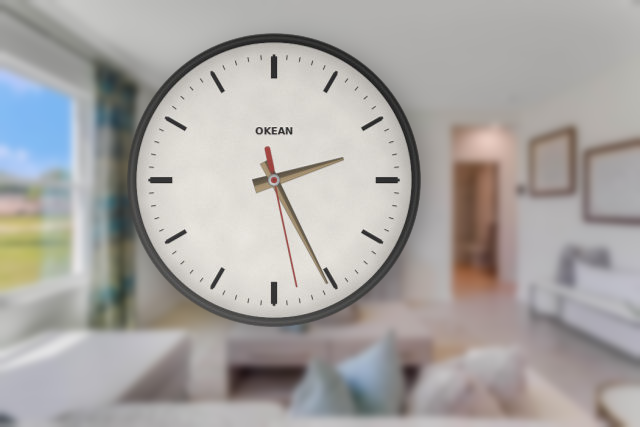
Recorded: 2 h 25 min 28 s
